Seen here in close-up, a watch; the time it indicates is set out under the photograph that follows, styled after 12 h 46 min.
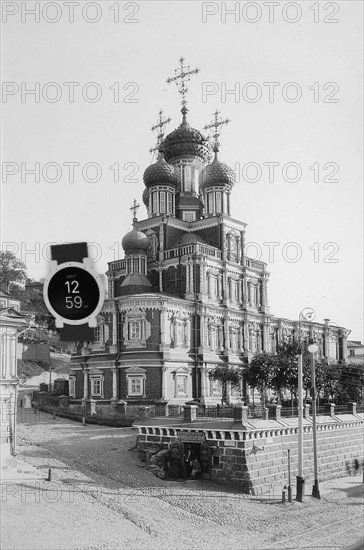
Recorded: 12 h 59 min
